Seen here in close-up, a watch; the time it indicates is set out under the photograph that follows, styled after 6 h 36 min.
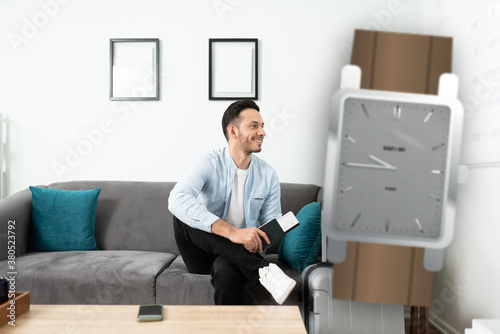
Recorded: 9 h 45 min
